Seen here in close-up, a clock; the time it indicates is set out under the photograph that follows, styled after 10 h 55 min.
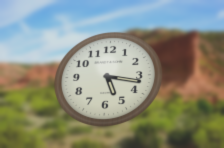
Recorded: 5 h 17 min
